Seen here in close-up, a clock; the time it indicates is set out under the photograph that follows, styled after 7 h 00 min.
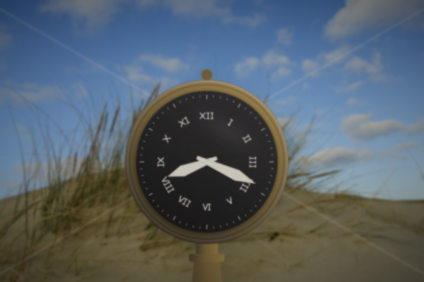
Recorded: 8 h 19 min
